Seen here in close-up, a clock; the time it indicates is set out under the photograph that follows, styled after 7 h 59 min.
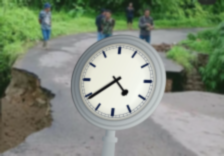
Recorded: 4 h 39 min
